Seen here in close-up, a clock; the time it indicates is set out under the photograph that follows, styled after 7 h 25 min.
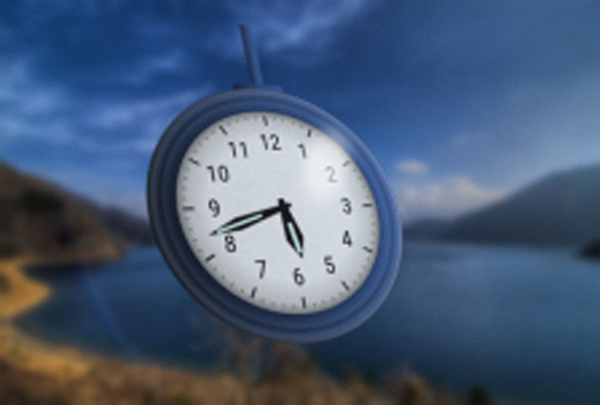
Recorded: 5 h 42 min
